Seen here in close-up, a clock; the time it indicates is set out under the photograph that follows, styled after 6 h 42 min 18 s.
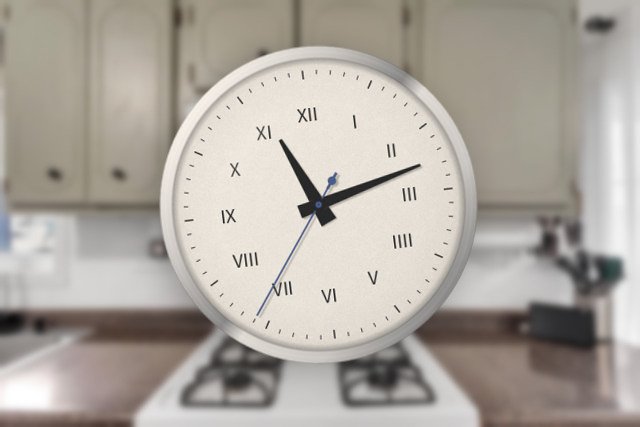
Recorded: 11 h 12 min 36 s
